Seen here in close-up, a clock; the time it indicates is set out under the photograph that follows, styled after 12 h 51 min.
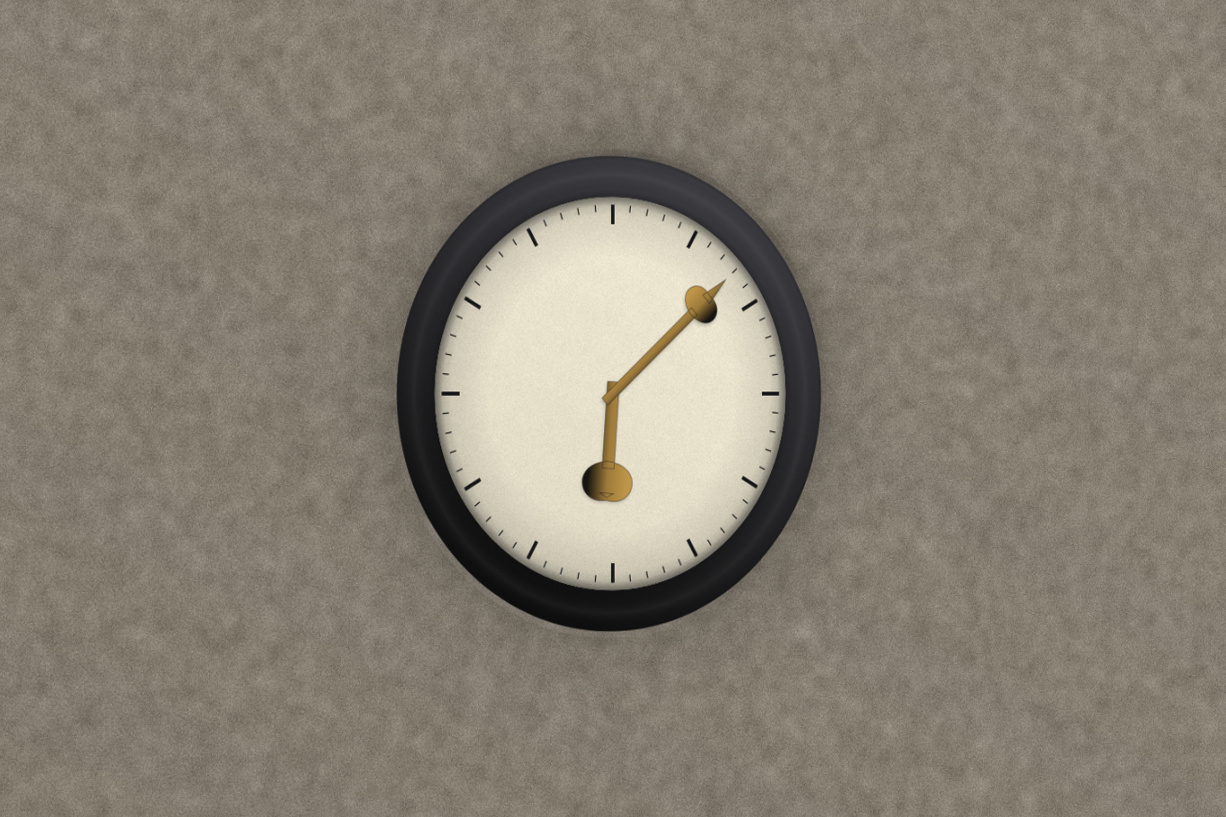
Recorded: 6 h 08 min
